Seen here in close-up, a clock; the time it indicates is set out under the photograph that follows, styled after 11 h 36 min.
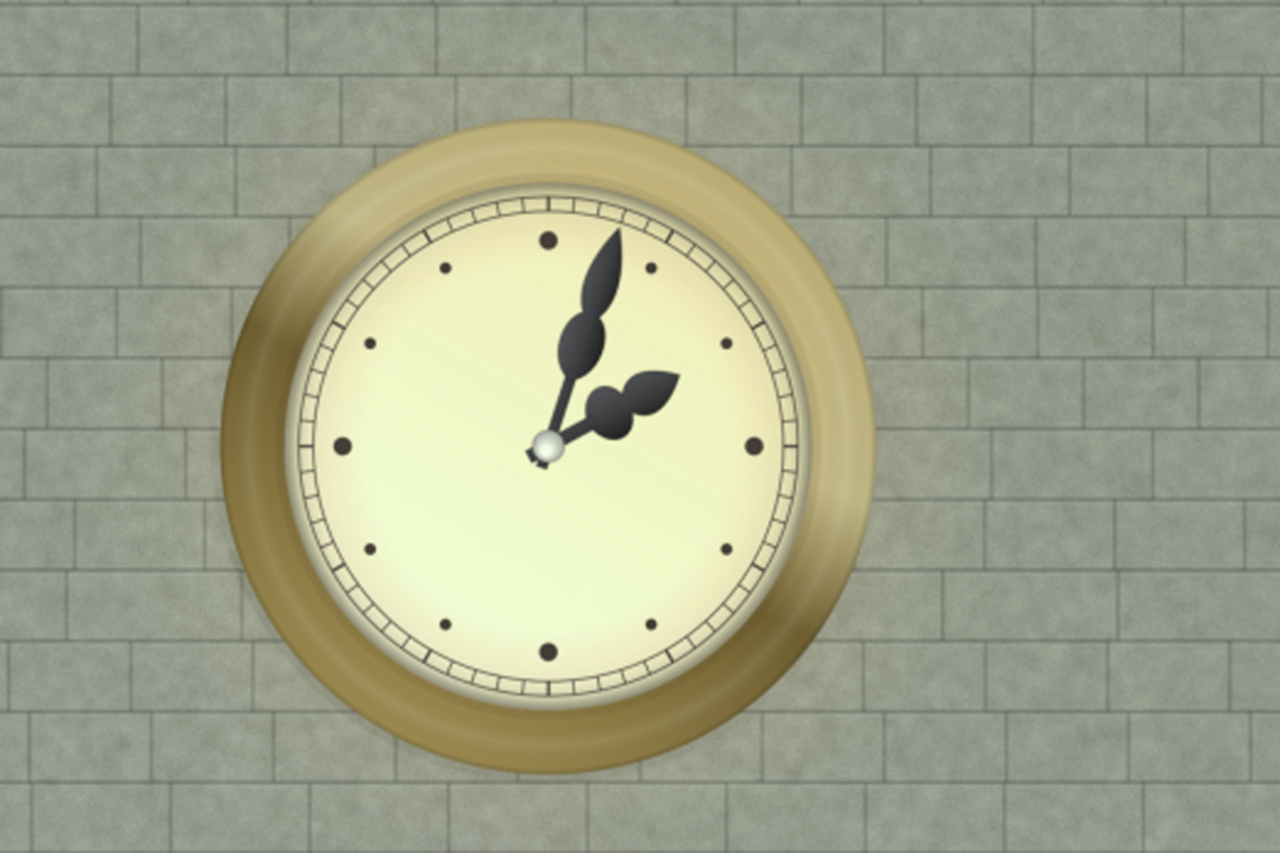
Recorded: 2 h 03 min
